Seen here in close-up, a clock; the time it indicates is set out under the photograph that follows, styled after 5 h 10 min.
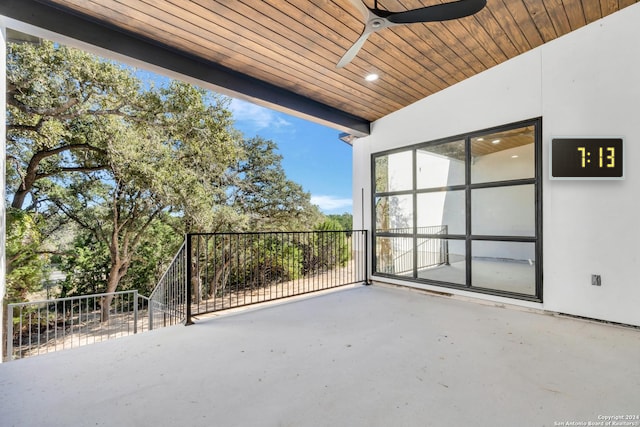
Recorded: 7 h 13 min
